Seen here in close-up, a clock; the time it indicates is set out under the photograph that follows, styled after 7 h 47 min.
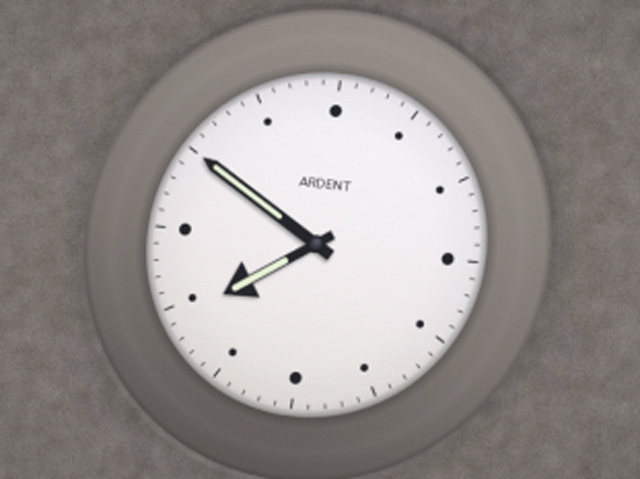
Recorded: 7 h 50 min
